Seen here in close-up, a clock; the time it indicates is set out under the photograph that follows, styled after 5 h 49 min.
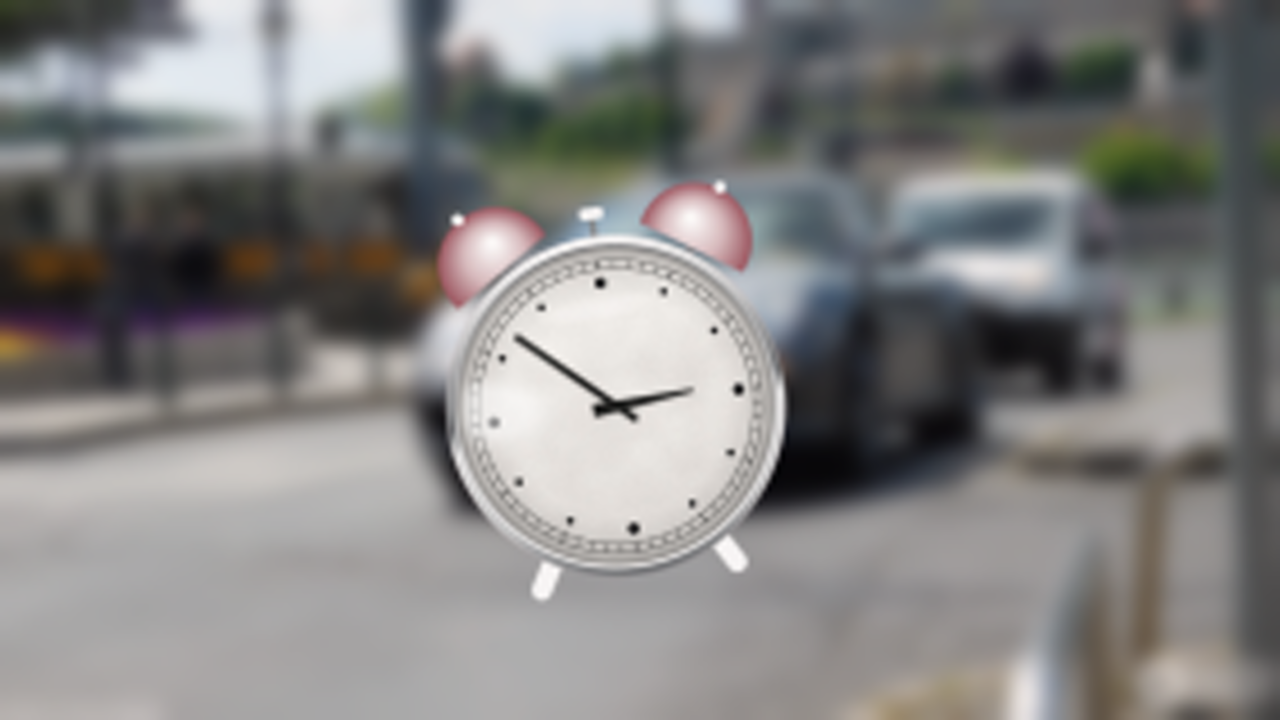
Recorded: 2 h 52 min
